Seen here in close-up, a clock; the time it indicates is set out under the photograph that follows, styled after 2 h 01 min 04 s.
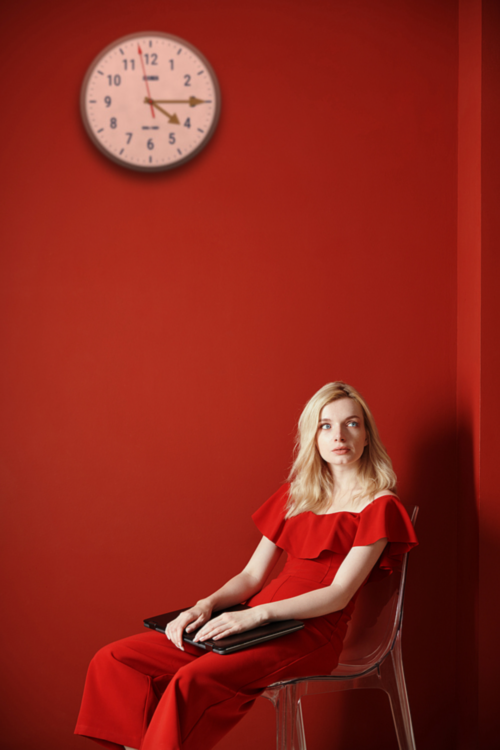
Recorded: 4 h 14 min 58 s
